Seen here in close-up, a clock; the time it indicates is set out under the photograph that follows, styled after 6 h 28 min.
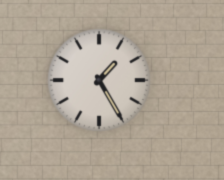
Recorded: 1 h 25 min
